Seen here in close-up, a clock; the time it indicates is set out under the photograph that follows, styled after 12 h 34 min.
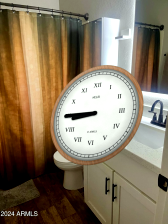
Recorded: 8 h 45 min
